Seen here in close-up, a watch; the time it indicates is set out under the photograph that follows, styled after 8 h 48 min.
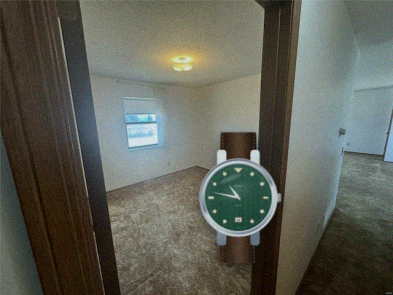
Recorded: 10 h 47 min
